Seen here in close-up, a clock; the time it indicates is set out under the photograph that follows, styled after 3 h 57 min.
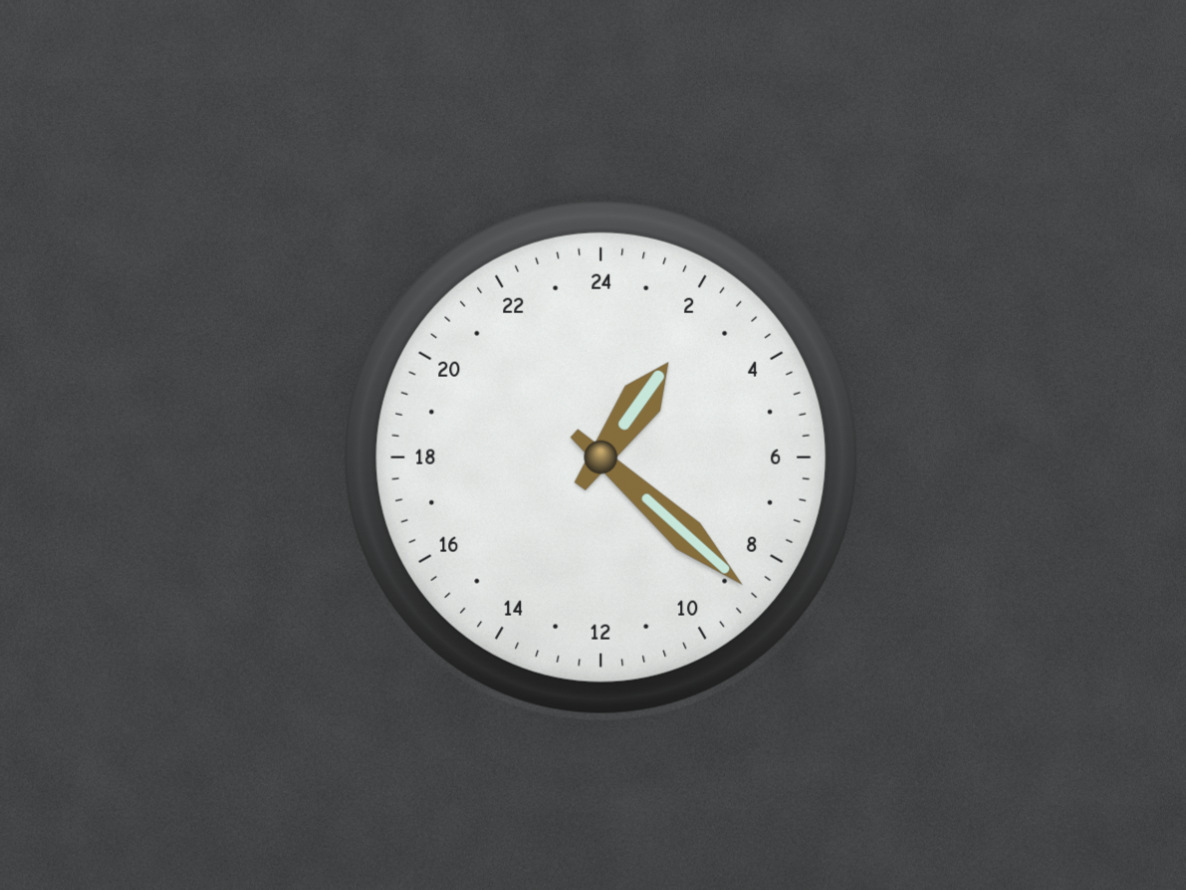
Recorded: 2 h 22 min
